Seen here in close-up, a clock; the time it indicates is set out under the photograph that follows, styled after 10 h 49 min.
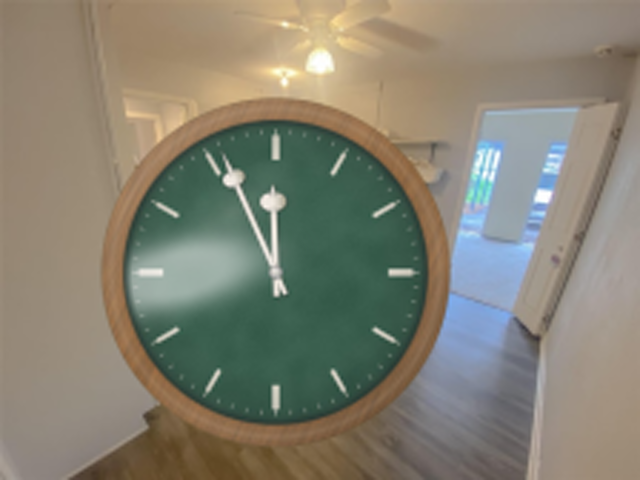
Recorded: 11 h 56 min
